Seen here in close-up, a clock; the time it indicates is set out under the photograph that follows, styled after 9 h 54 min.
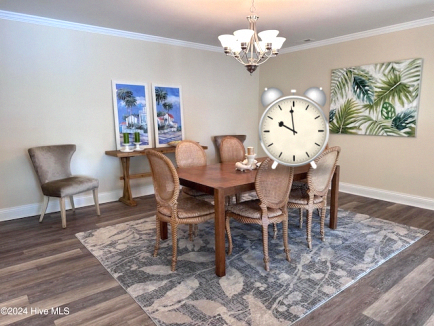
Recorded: 9 h 59 min
